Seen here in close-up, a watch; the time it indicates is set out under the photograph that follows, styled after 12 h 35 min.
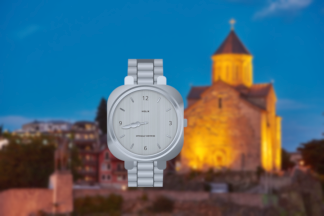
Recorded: 8 h 43 min
